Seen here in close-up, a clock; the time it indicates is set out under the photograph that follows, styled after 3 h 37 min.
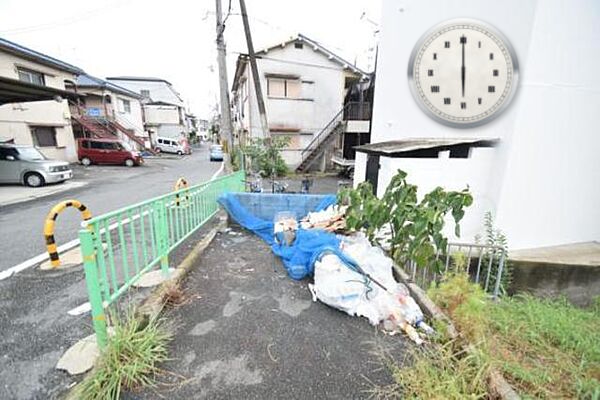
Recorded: 6 h 00 min
